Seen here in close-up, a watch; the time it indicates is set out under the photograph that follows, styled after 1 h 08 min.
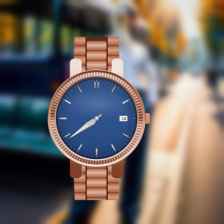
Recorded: 7 h 39 min
